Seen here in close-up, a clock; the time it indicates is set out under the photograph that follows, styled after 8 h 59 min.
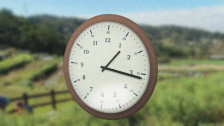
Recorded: 1 h 16 min
